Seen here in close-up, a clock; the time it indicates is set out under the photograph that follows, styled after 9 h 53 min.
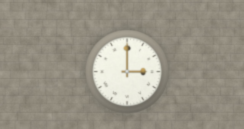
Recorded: 3 h 00 min
